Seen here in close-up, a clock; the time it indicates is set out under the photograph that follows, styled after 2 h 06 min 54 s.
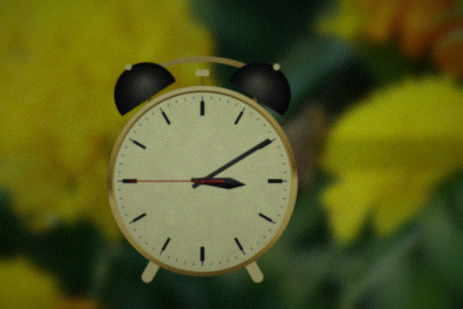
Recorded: 3 h 09 min 45 s
